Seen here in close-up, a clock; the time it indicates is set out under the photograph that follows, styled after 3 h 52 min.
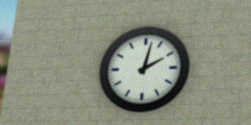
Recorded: 2 h 02 min
